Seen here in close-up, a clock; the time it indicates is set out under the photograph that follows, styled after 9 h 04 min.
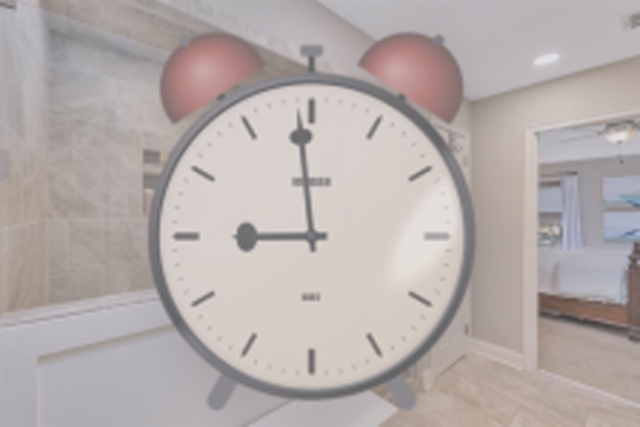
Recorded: 8 h 59 min
